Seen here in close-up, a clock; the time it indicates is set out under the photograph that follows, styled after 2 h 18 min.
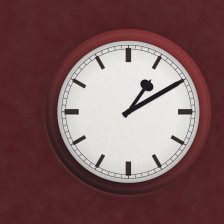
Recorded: 1 h 10 min
